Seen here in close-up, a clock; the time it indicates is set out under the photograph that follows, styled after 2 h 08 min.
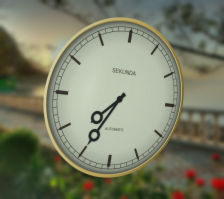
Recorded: 7 h 35 min
